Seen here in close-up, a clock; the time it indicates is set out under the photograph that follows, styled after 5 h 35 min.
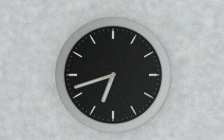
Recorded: 6 h 42 min
